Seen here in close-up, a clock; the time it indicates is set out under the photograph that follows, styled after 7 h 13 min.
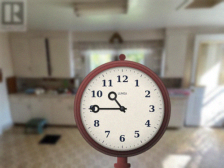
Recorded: 10 h 45 min
